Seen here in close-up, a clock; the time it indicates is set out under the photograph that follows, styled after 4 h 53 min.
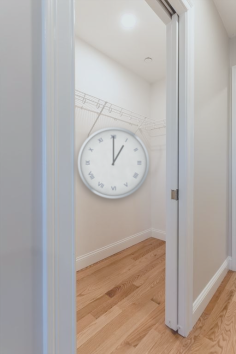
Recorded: 1 h 00 min
